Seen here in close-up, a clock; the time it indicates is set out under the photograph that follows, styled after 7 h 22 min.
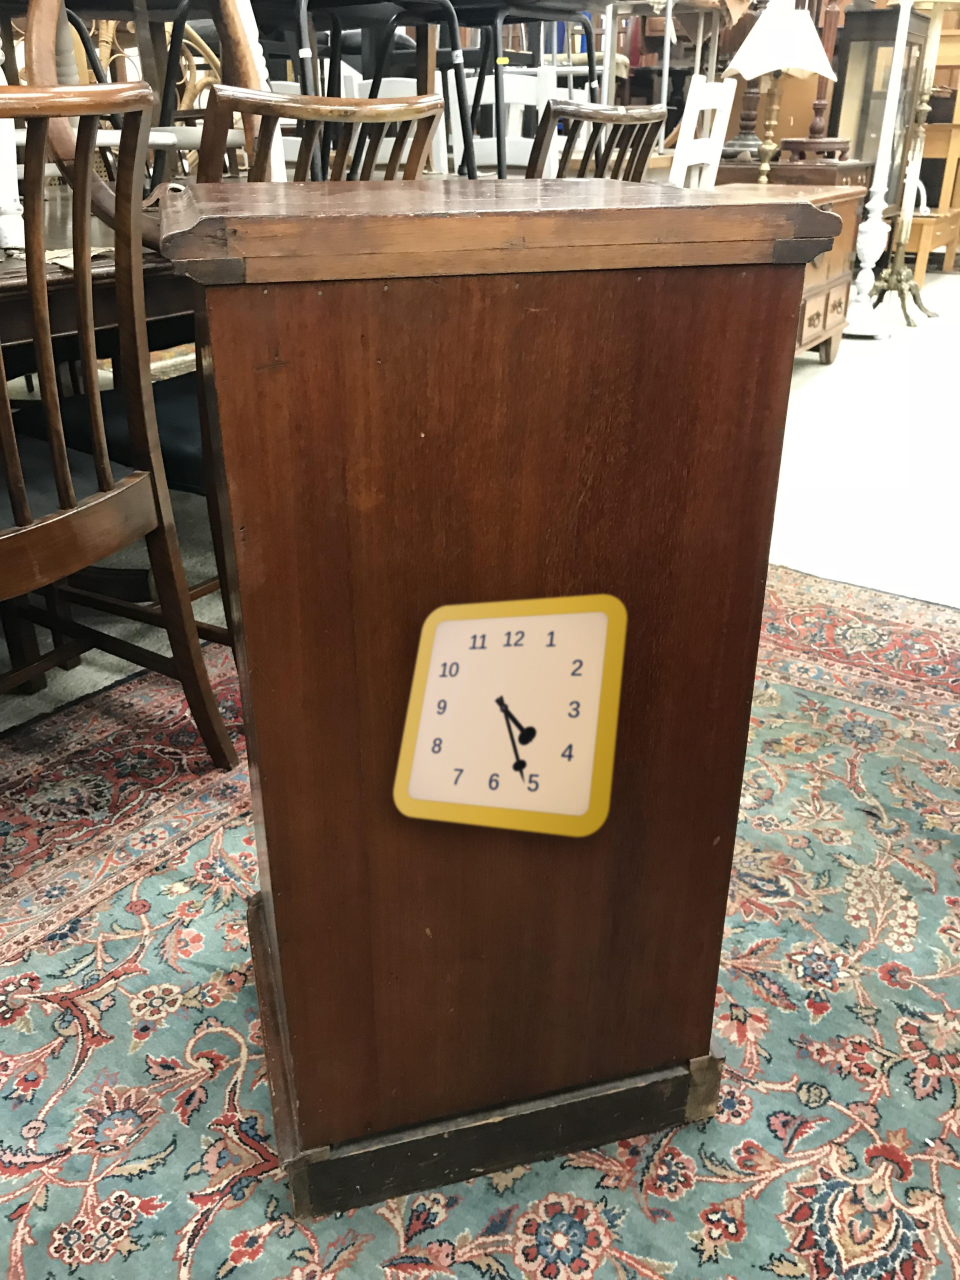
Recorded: 4 h 26 min
